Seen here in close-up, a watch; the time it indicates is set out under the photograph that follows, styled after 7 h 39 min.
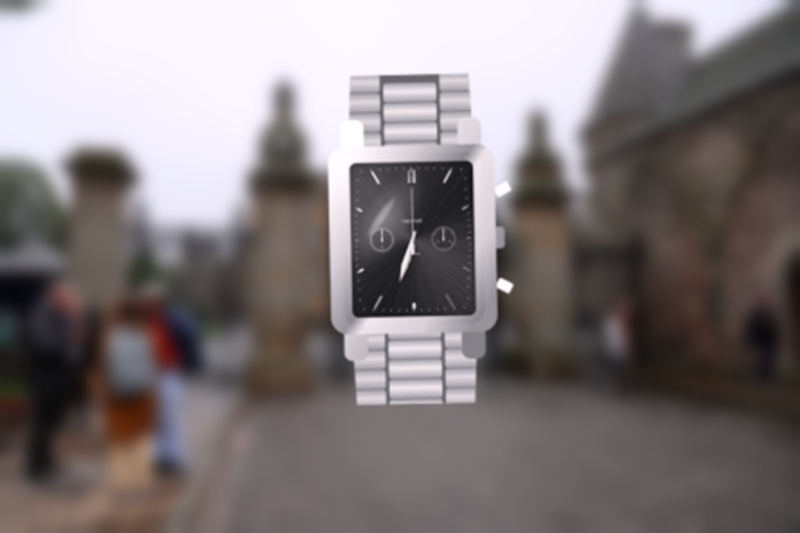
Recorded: 6 h 33 min
